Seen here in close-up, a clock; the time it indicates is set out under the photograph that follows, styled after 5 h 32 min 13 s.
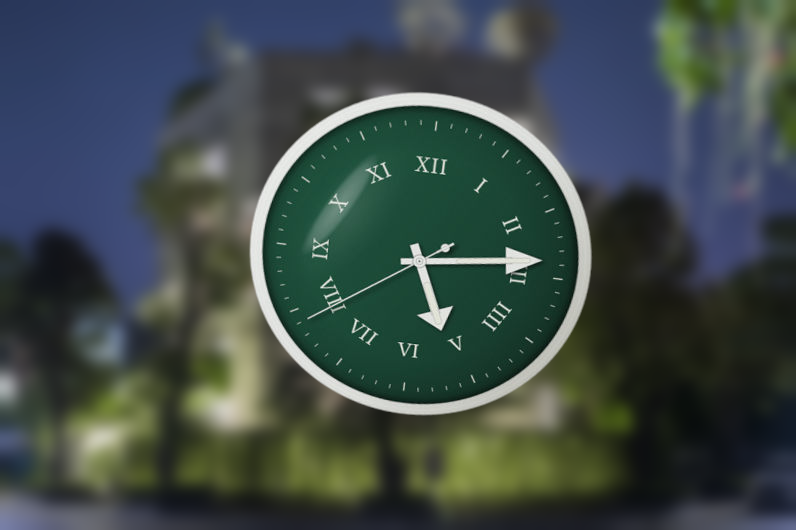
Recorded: 5 h 13 min 39 s
